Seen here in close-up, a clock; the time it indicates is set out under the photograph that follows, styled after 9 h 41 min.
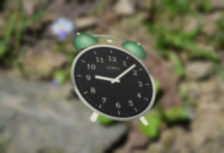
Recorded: 9 h 08 min
